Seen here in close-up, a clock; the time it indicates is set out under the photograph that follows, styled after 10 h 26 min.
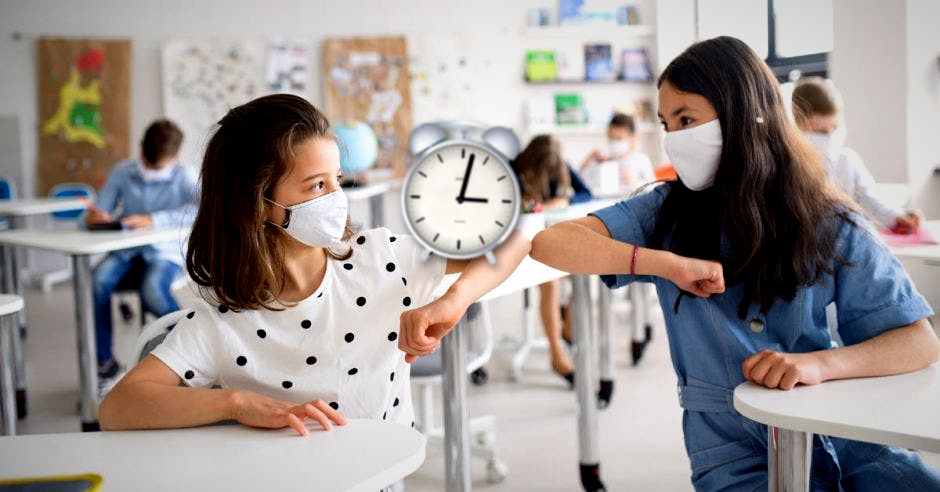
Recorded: 3 h 02 min
